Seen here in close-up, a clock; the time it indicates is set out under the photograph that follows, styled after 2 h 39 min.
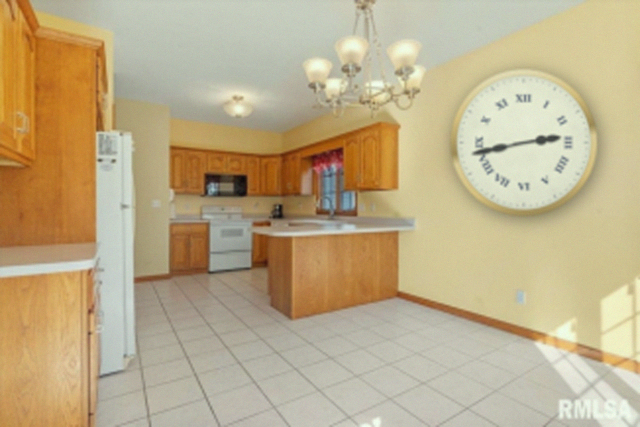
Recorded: 2 h 43 min
